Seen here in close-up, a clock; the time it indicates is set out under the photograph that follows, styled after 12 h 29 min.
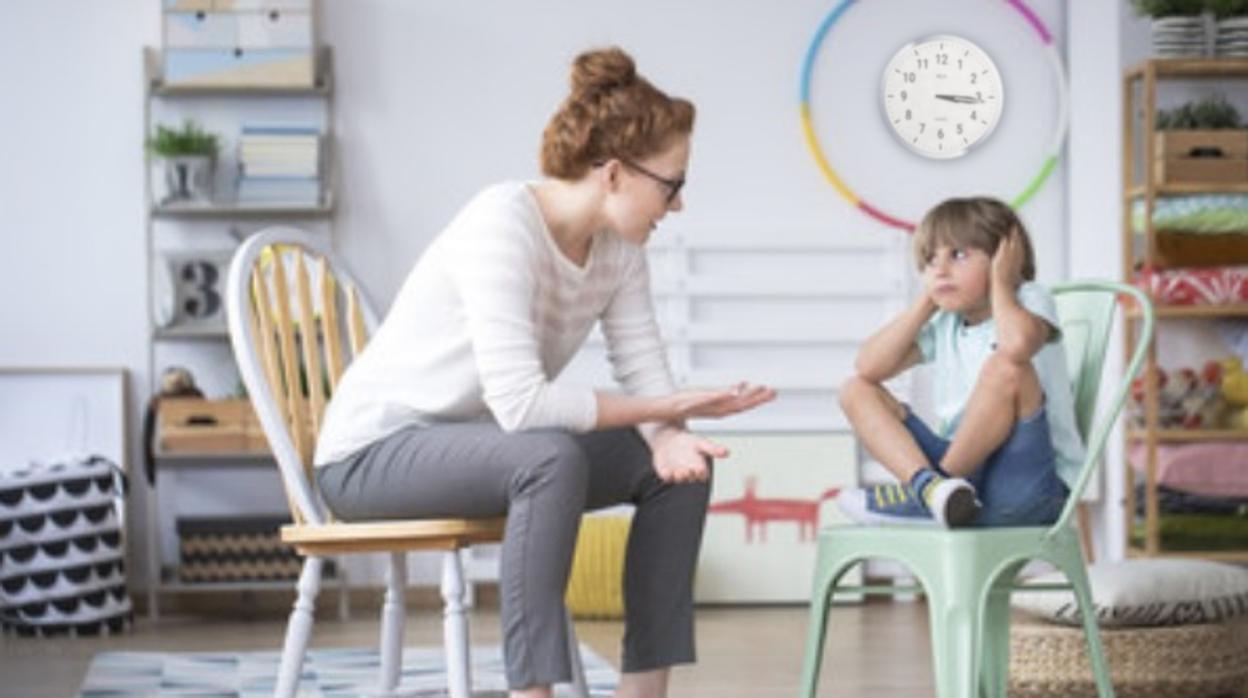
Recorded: 3 h 16 min
